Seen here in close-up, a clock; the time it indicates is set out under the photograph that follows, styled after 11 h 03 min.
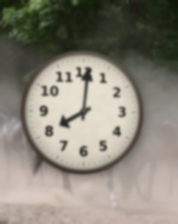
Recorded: 8 h 01 min
